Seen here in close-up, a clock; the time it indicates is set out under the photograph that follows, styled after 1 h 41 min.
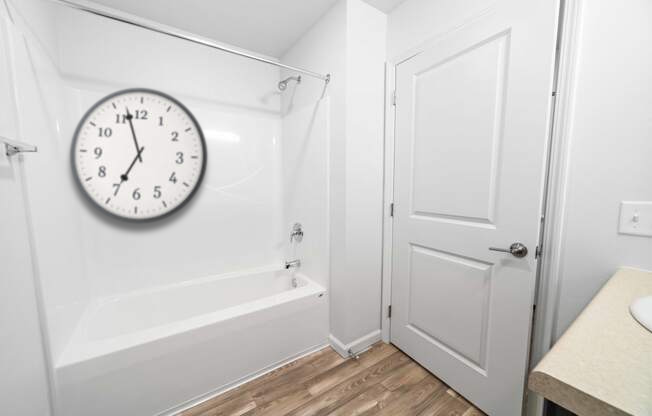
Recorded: 6 h 57 min
